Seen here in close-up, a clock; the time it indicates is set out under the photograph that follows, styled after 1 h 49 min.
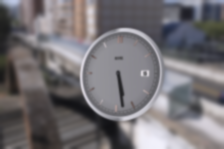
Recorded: 5 h 28 min
